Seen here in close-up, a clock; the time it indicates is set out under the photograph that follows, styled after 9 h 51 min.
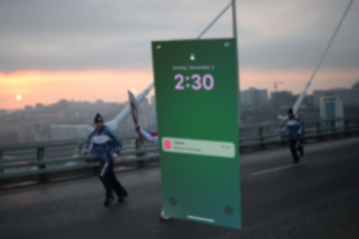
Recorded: 2 h 30 min
